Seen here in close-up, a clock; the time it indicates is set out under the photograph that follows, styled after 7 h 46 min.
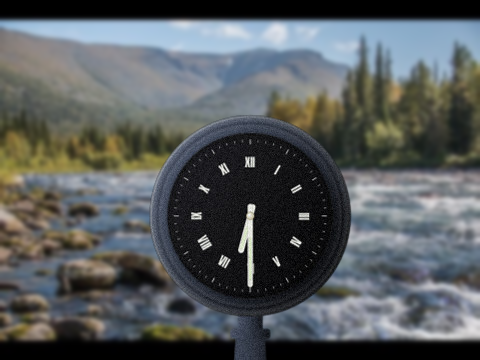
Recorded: 6 h 30 min
